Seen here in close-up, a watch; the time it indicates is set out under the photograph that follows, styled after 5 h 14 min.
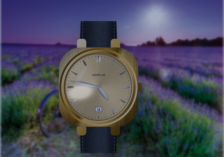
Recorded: 4 h 47 min
